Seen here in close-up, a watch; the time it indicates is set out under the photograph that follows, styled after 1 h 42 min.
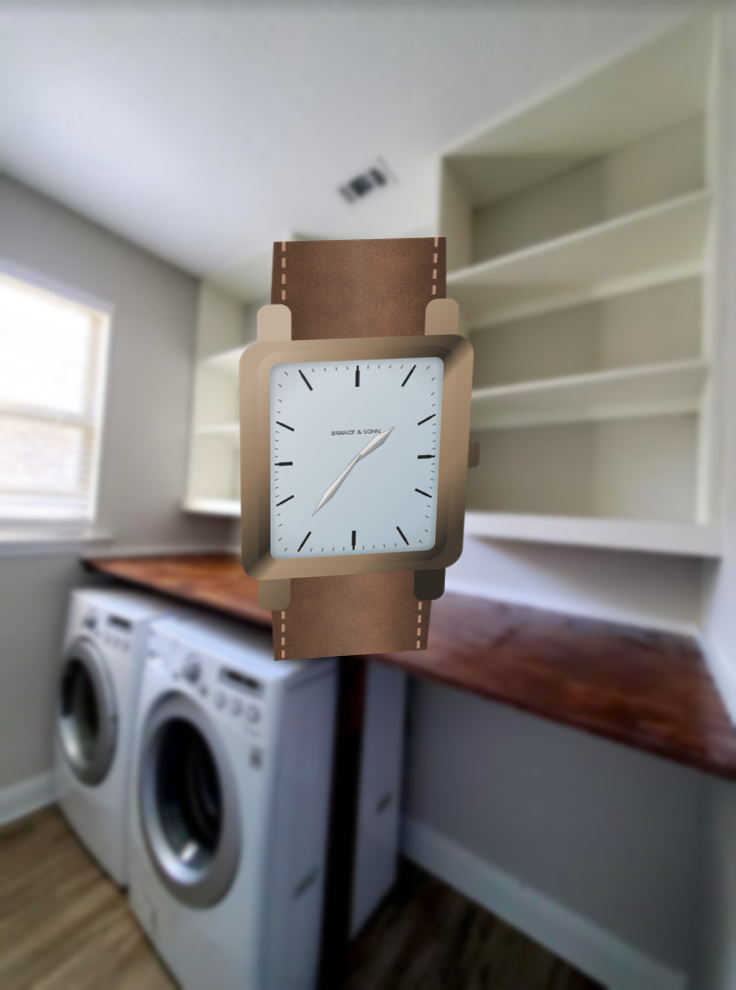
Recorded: 1 h 36 min
